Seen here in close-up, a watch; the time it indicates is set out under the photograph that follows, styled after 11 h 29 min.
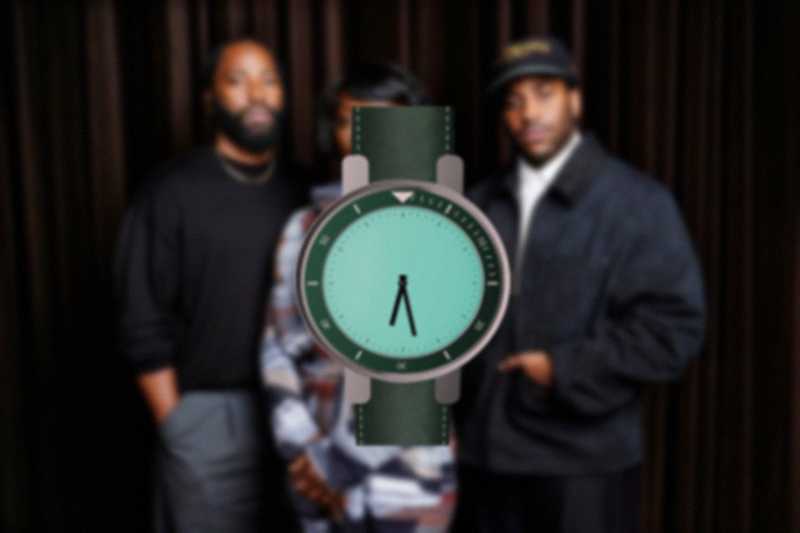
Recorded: 6 h 28 min
